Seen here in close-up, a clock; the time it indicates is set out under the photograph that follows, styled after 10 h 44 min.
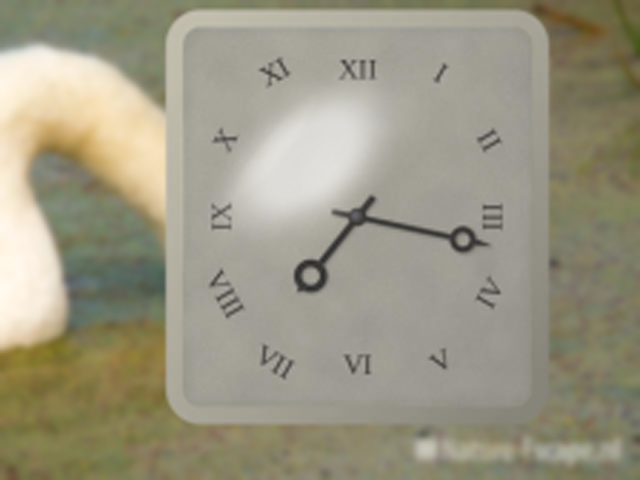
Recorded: 7 h 17 min
